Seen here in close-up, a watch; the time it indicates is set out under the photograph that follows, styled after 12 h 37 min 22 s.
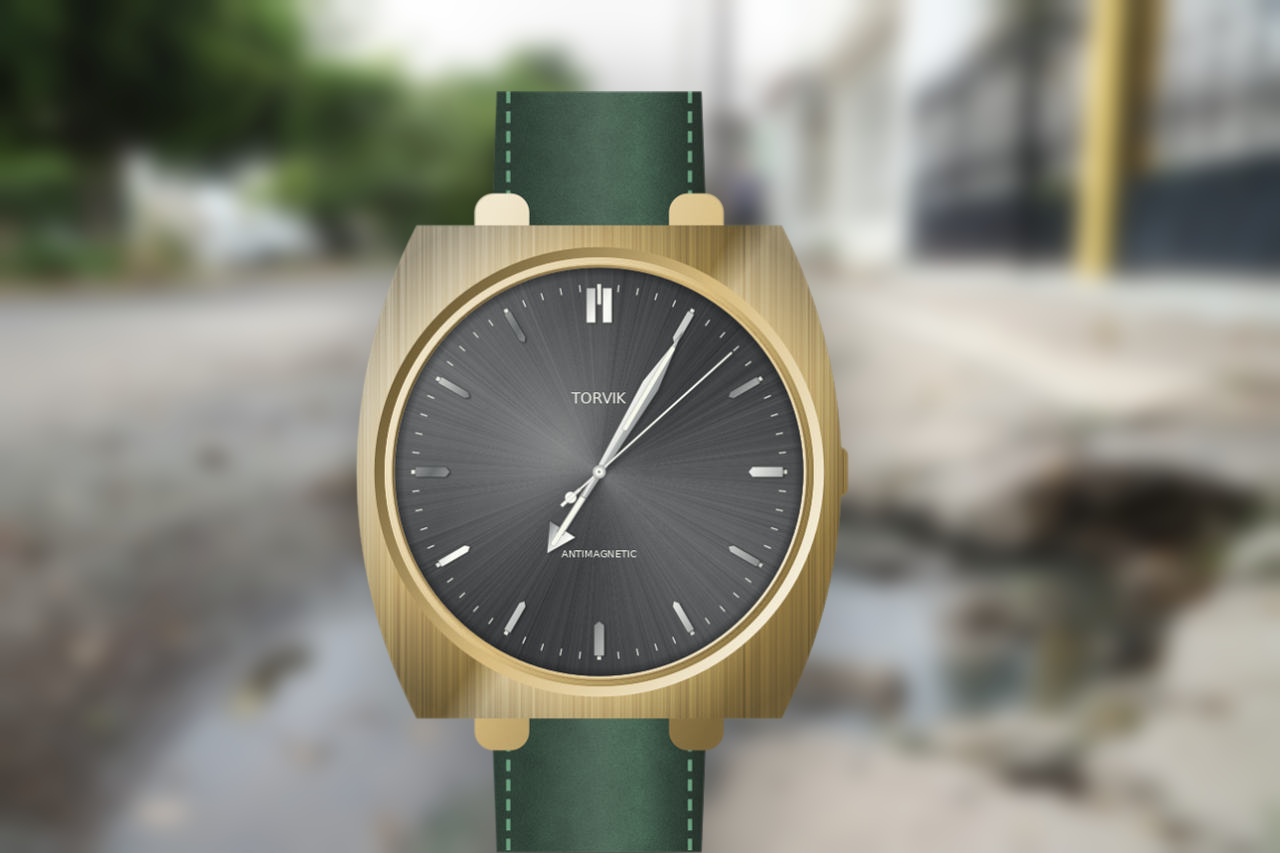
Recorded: 7 h 05 min 08 s
